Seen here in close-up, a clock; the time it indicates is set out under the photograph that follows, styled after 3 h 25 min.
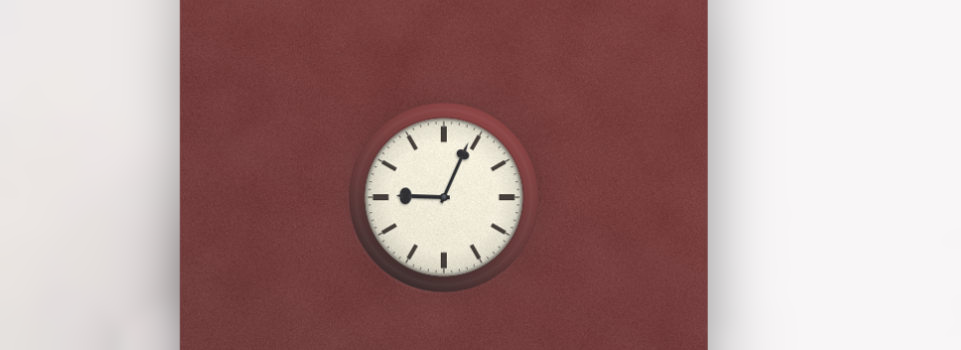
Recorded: 9 h 04 min
